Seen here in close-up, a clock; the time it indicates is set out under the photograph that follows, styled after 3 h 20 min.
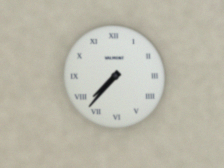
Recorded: 7 h 37 min
